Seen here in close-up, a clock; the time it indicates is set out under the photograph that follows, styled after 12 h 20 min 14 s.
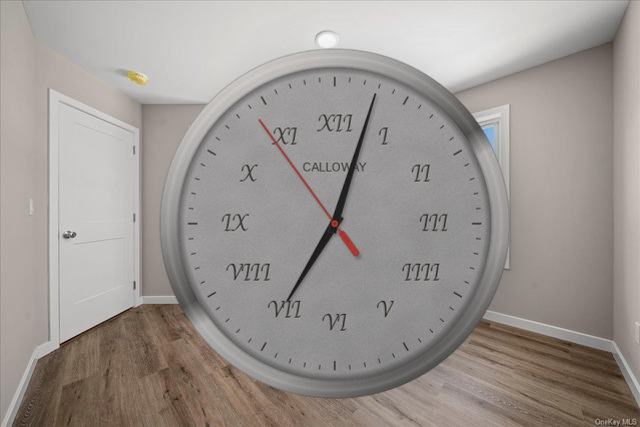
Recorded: 7 h 02 min 54 s
